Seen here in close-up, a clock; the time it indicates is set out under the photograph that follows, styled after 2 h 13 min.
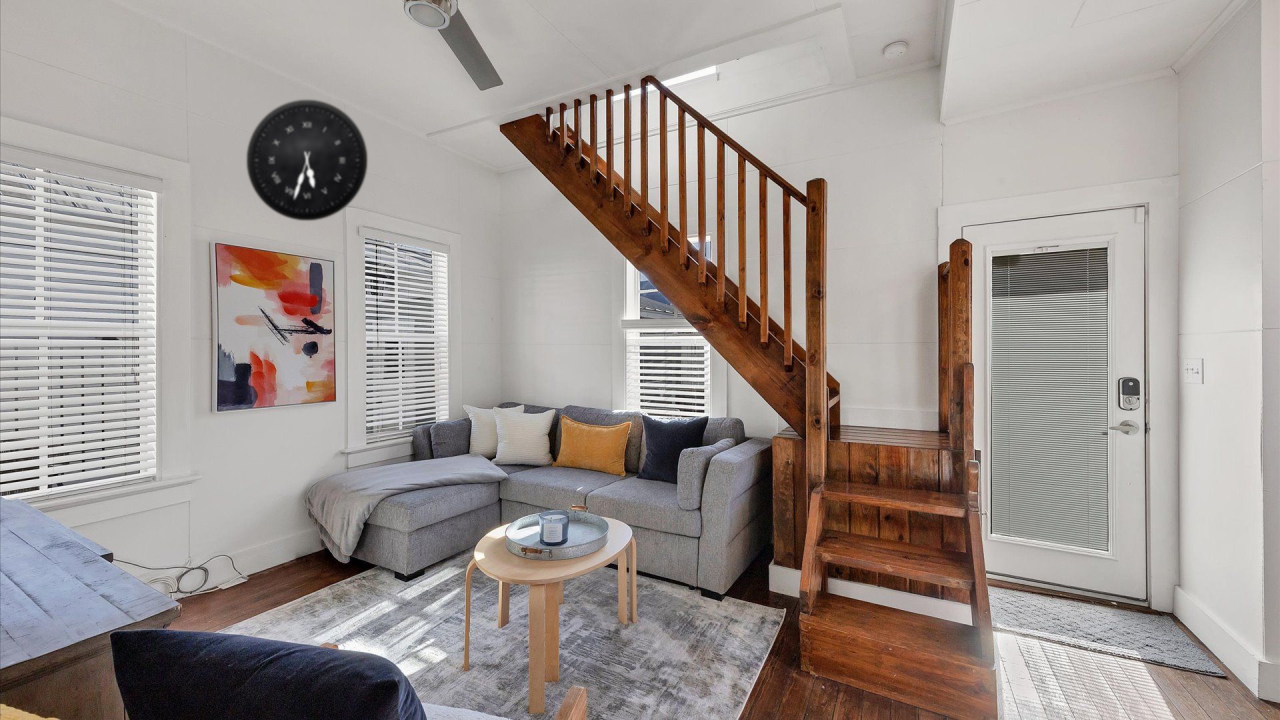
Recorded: 5 h 33 min
